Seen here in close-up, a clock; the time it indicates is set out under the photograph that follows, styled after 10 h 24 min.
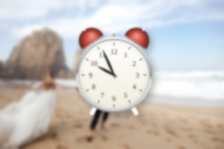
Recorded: 9 h 56 min
